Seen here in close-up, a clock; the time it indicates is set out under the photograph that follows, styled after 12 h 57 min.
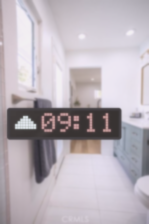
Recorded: 9 h 11 min
